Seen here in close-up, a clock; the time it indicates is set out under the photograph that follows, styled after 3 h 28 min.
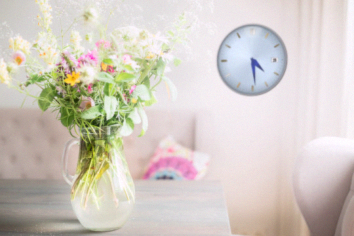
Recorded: 4 h 29 min
